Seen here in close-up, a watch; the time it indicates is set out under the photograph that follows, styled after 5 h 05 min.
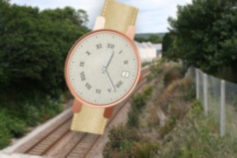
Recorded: 12 h 23 min
